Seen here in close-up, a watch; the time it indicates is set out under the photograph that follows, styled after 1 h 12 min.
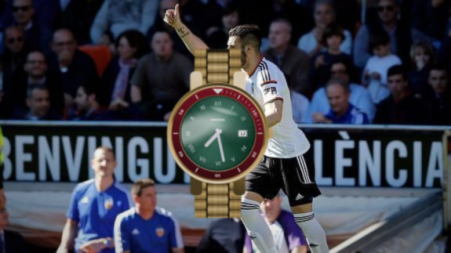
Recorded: 7 h 28 min
